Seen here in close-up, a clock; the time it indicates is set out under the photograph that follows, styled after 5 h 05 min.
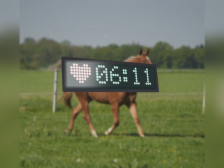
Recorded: 6 h 11 min
